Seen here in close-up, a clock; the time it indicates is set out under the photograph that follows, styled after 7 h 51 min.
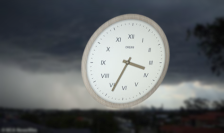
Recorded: 3 h 34 min
